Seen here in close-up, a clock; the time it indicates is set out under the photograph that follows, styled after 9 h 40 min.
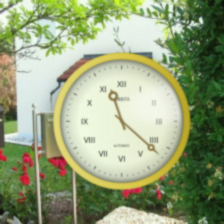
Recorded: 11 h 22 min
